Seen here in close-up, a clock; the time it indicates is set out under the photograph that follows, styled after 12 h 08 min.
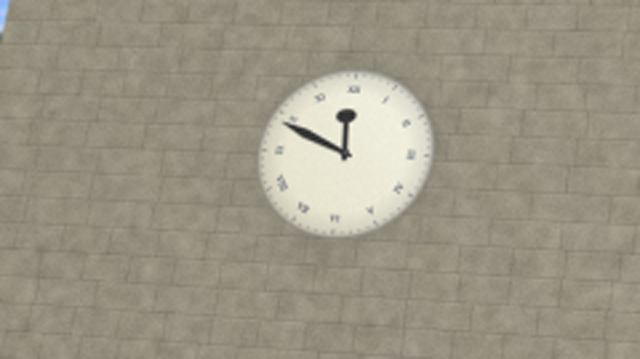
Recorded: 11 h 49 min
